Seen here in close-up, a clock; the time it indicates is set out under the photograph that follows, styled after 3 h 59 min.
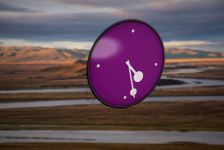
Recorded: 4 h 27 min
